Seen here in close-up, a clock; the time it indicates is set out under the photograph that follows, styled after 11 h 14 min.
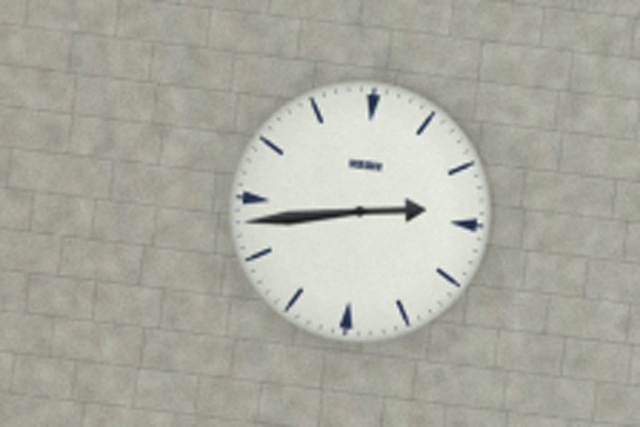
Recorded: 2 h 43 min
